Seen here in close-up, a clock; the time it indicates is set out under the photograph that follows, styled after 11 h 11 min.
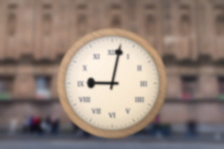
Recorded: 9 h 02 min
